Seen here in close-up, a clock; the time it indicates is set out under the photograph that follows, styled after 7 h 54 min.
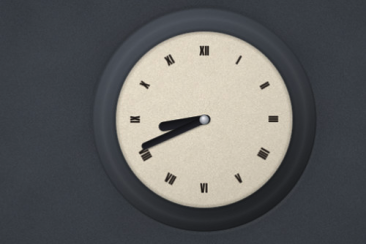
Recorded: 8 h 41 min
